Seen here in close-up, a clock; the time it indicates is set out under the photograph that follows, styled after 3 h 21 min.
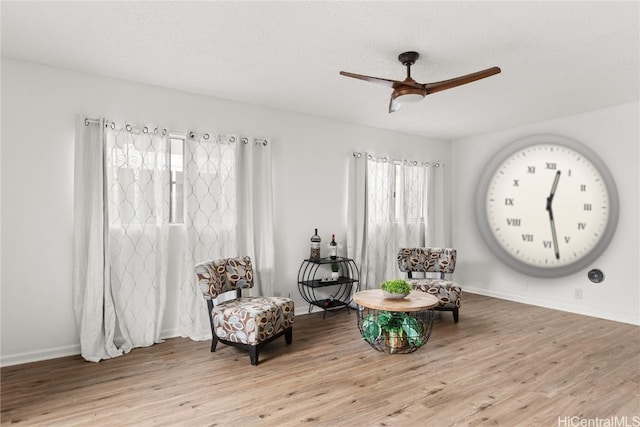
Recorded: 12 h 28 min
